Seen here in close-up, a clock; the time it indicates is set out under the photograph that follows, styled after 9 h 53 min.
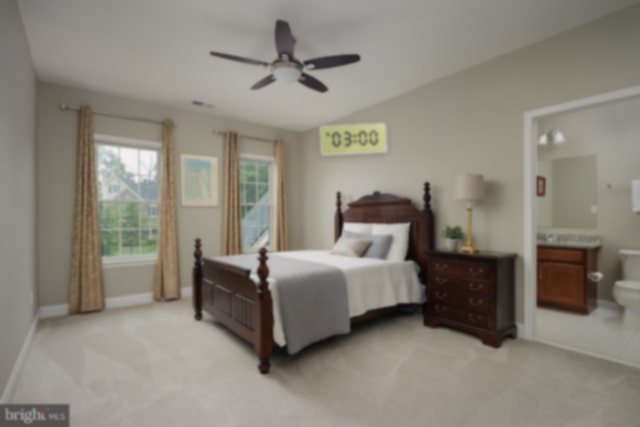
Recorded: 3 h 00 min
